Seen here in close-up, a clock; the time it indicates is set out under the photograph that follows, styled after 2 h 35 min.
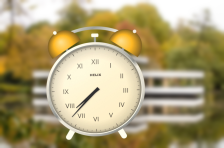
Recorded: 7 h 37 min
